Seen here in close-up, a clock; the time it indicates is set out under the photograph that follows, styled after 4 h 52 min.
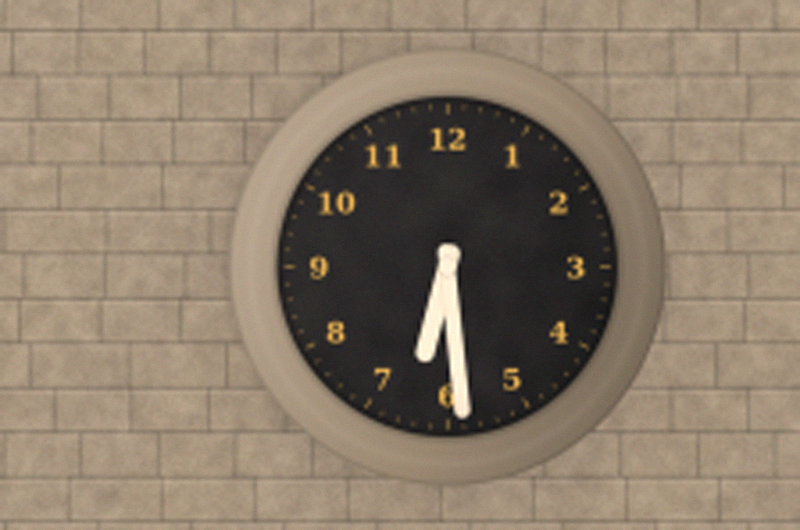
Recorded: 6 h 29 min
